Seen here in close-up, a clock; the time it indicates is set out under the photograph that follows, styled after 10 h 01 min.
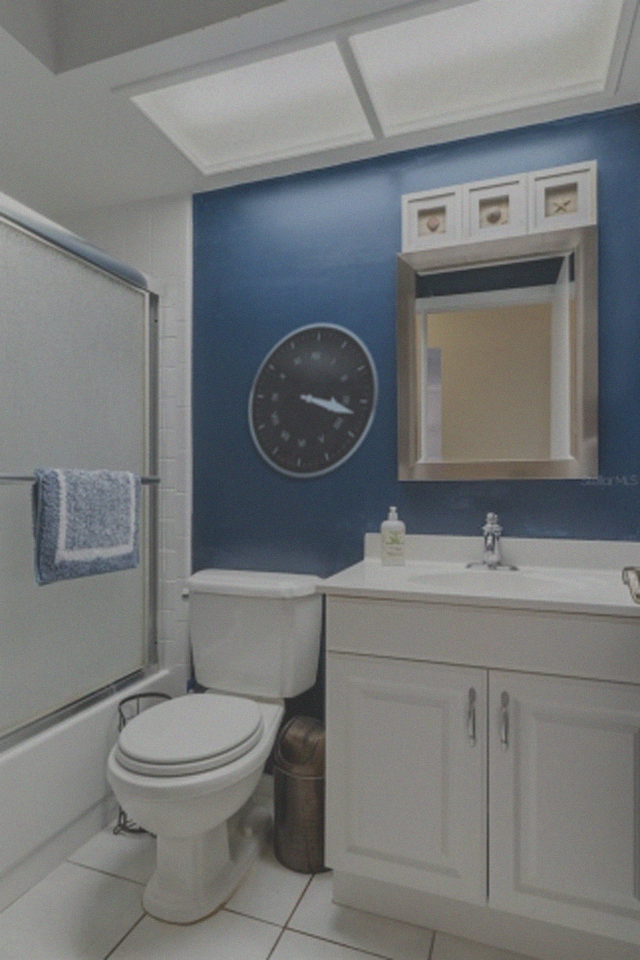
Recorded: 3 h 17 min
